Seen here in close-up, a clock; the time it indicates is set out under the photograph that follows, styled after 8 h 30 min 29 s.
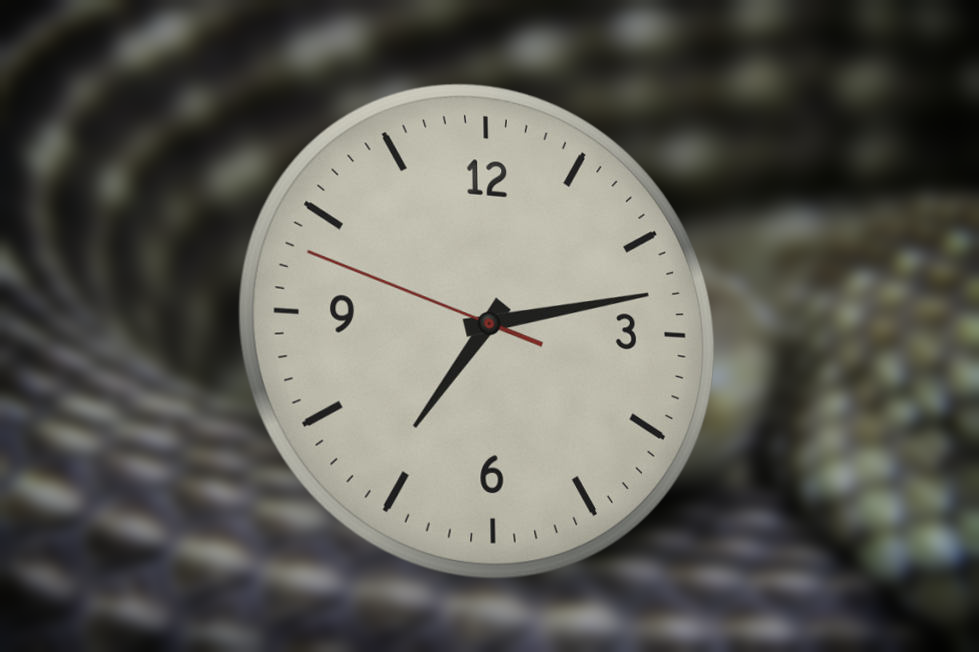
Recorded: 7 h 12 min 48 s
